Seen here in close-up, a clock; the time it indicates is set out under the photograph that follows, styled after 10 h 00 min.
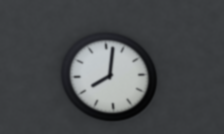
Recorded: 8 h 02 min
